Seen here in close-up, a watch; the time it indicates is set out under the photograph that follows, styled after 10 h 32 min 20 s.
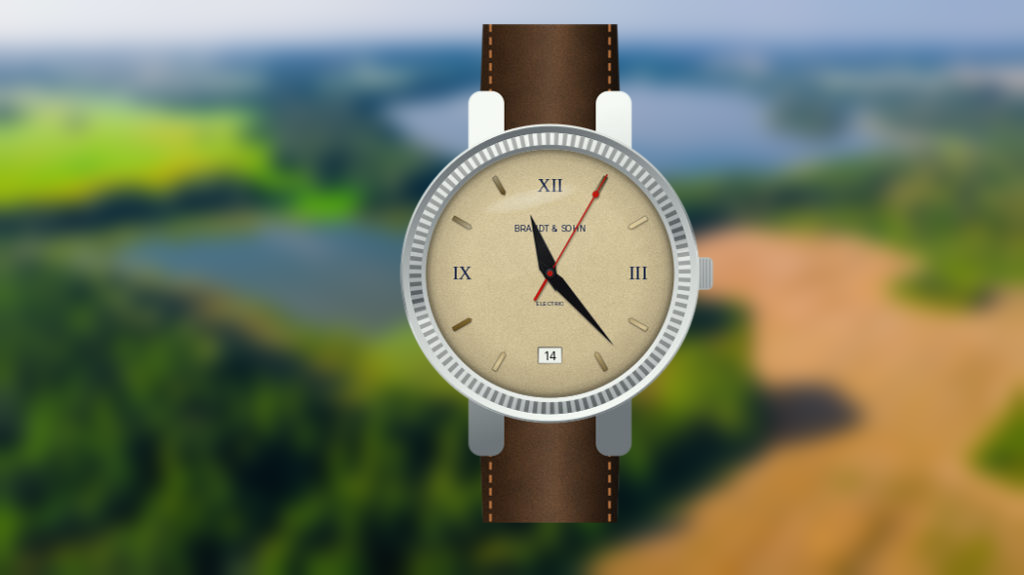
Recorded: 11 h 23 min 05 s
